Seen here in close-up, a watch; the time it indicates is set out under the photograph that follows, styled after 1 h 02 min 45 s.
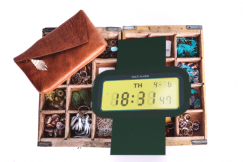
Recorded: 18 h 31 min 47 s
